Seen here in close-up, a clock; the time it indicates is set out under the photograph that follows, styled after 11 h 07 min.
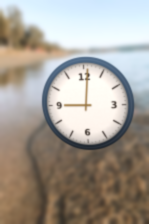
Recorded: 9 h 01 min
